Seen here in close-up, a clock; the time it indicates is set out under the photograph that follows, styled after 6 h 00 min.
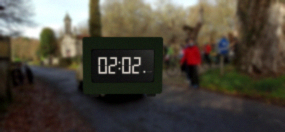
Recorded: 2 h 02 min
